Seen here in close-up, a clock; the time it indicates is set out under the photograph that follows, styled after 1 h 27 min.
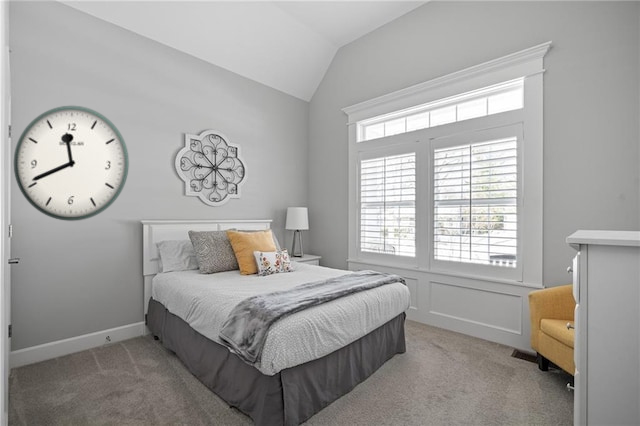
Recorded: 11 h 41 min
